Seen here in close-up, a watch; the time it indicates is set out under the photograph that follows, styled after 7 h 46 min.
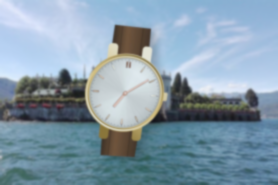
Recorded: 7 h 09 min
